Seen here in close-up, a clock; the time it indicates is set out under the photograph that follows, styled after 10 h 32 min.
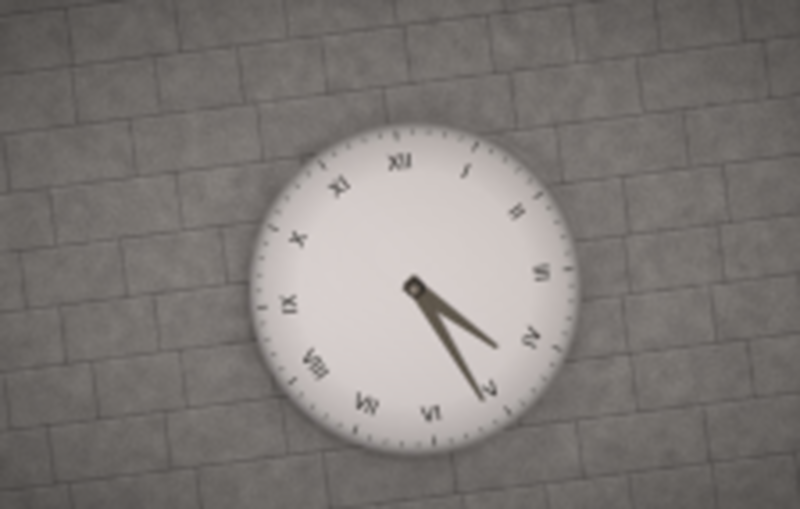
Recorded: 4 h 26 min
